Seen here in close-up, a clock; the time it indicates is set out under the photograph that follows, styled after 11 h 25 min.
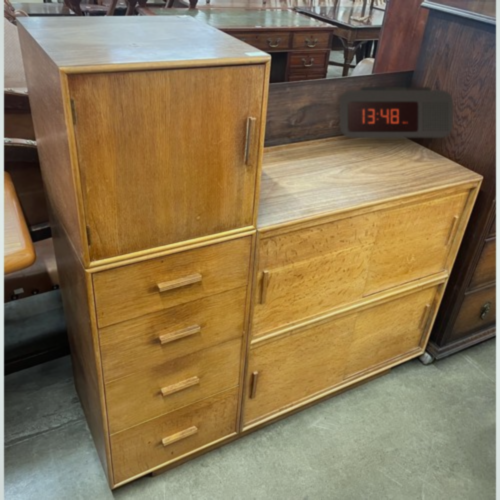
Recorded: 13 h 48 min
